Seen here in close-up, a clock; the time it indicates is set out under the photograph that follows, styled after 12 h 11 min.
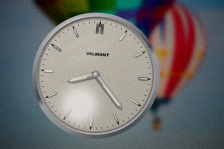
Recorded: 8 h 23 min
